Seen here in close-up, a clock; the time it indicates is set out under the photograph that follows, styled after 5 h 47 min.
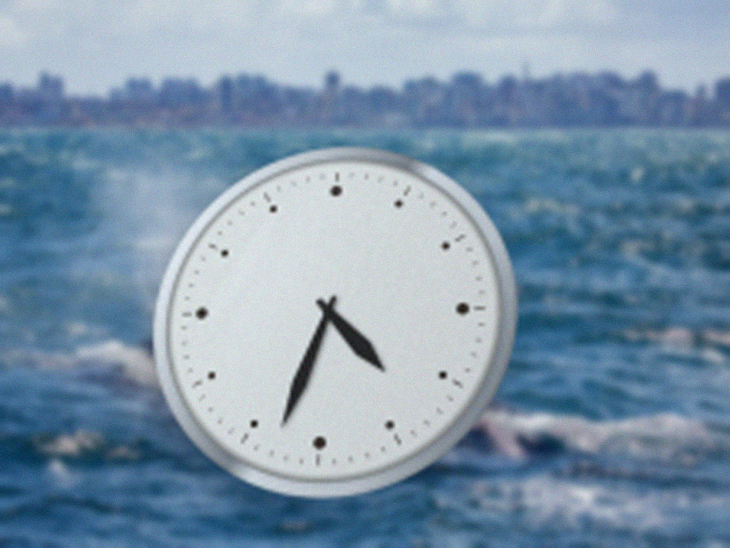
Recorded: 4 h 33 min
